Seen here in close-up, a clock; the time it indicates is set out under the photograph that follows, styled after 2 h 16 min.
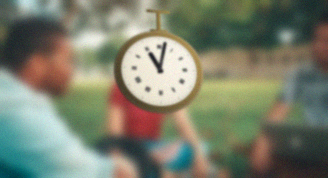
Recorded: 11 h 02 min
